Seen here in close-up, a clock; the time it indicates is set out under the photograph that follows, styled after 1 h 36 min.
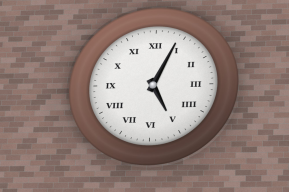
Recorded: 5 h 04 min
